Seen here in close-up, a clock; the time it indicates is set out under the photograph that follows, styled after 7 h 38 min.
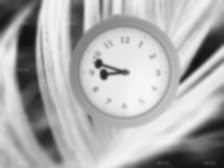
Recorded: 8 h 48 min
